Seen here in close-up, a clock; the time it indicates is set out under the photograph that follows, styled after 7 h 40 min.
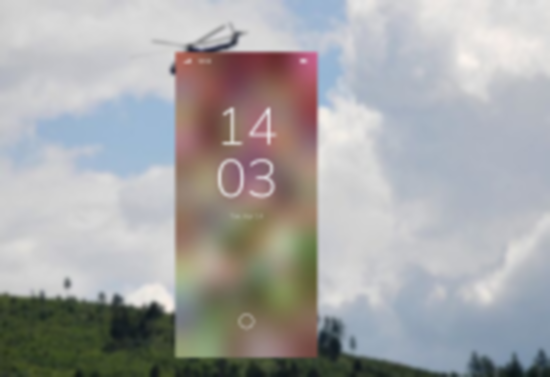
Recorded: 14 h 03 min
